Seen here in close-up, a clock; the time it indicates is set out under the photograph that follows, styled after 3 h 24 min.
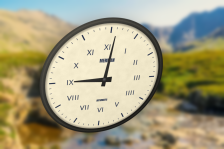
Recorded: 9 h 01 min
